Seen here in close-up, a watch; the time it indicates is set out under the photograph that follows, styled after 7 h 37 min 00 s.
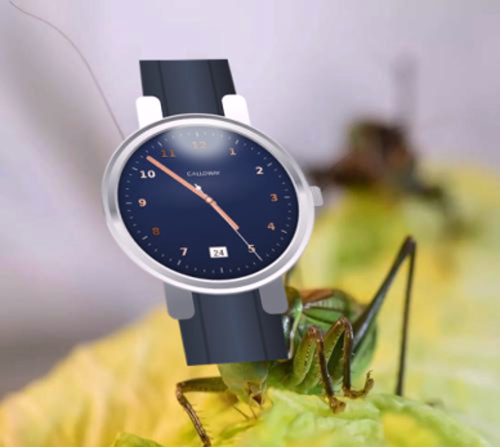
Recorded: 4 h 52 min 25 s
